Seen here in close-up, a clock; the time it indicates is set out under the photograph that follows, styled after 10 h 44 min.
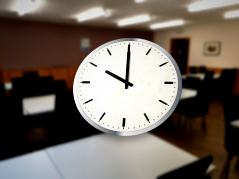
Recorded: 10 h 00 min
